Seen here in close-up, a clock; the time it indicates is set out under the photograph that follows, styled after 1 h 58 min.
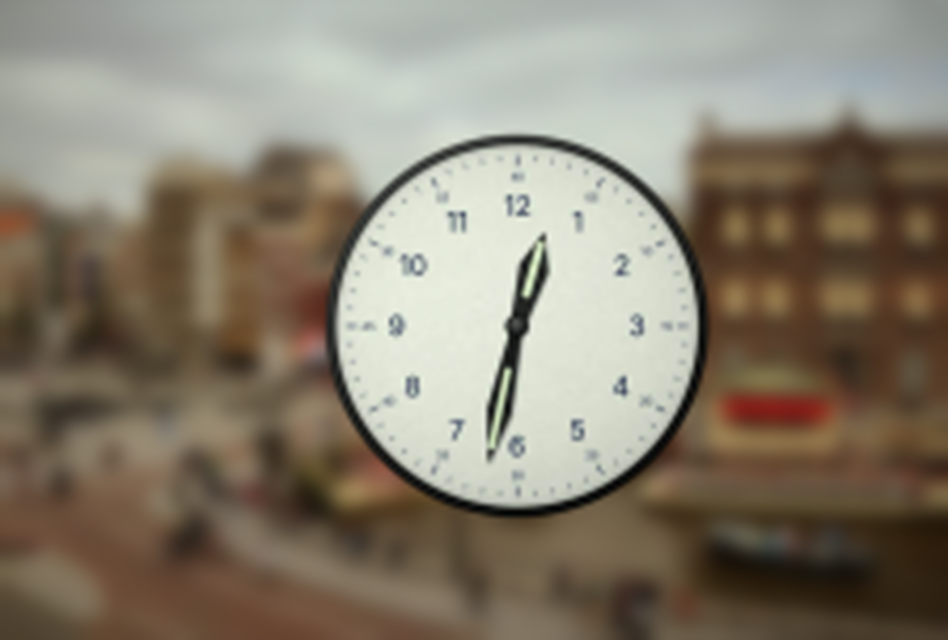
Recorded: 12 h 32 min
